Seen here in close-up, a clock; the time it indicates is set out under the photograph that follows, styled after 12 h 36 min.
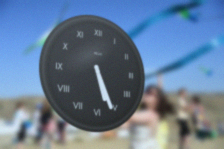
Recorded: 5 h 26 min
